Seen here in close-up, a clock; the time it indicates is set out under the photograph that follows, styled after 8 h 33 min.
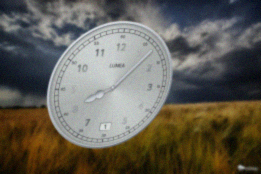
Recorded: 8 h 07 min
